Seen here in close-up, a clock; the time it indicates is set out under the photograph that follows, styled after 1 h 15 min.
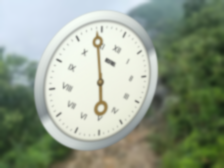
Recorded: 4 h 54 min
